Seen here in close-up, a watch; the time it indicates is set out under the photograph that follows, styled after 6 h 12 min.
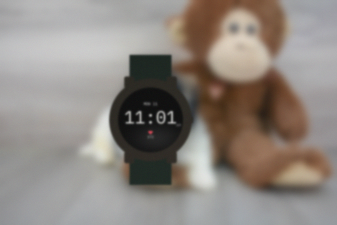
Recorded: 11 h 01 min
